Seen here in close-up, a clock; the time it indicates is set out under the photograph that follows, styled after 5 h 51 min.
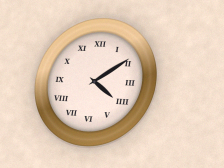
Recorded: 4 h 09 min
